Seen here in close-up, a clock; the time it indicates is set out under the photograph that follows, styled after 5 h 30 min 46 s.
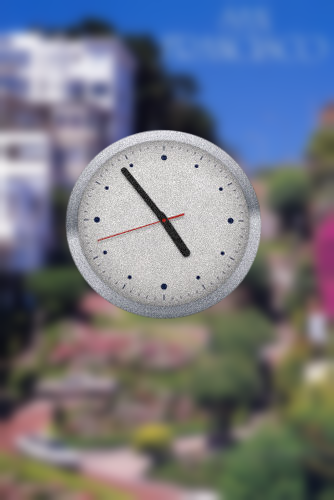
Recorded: 4 h 53 min 42 s
